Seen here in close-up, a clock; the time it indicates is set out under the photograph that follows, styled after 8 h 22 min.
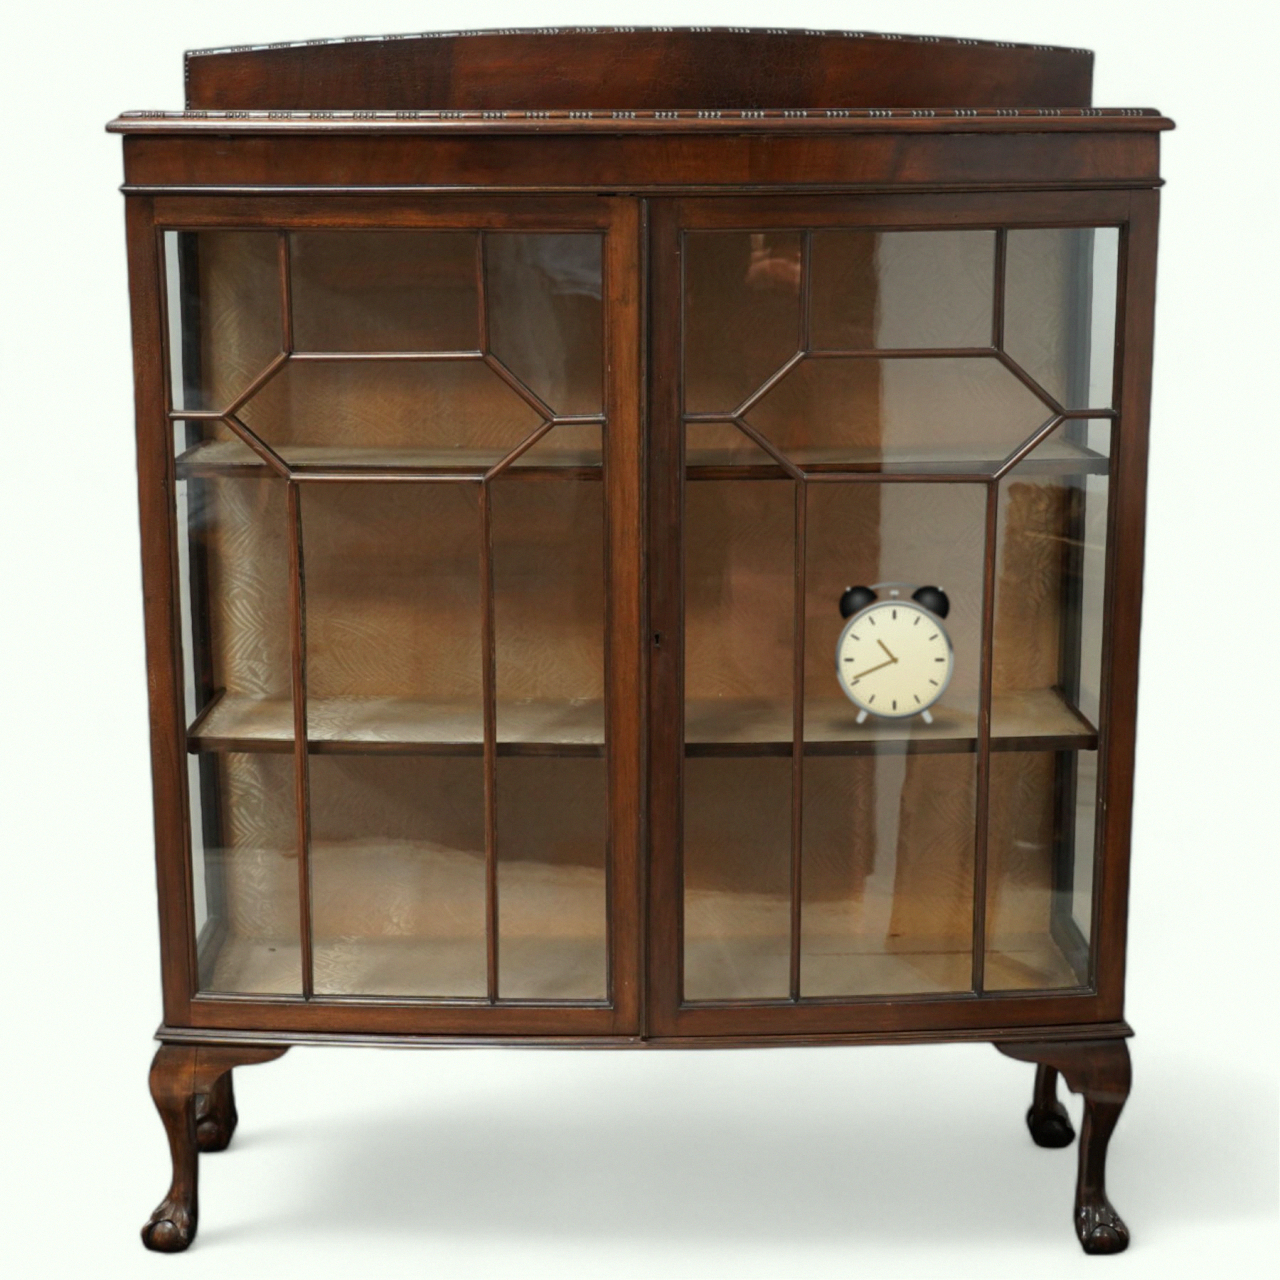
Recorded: 10 h 41 min
